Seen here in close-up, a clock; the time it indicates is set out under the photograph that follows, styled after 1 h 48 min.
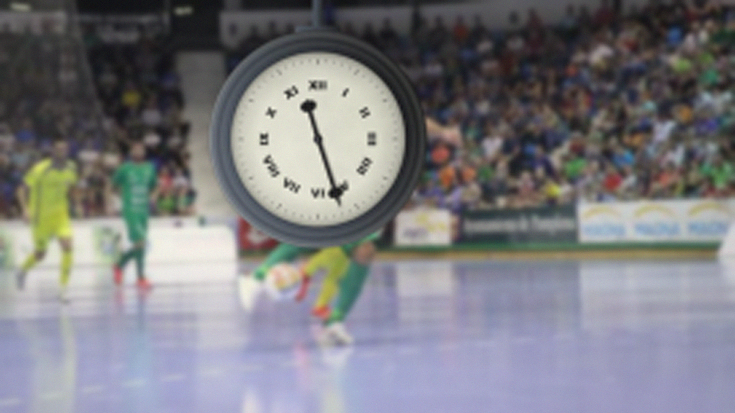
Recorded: 11 h 27 min
